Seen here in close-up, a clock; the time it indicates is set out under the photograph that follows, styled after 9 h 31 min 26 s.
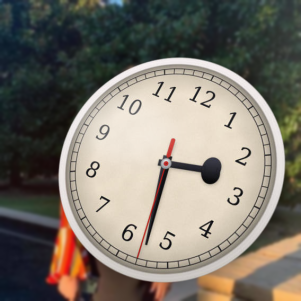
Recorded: 2 h 27 min 28 s
